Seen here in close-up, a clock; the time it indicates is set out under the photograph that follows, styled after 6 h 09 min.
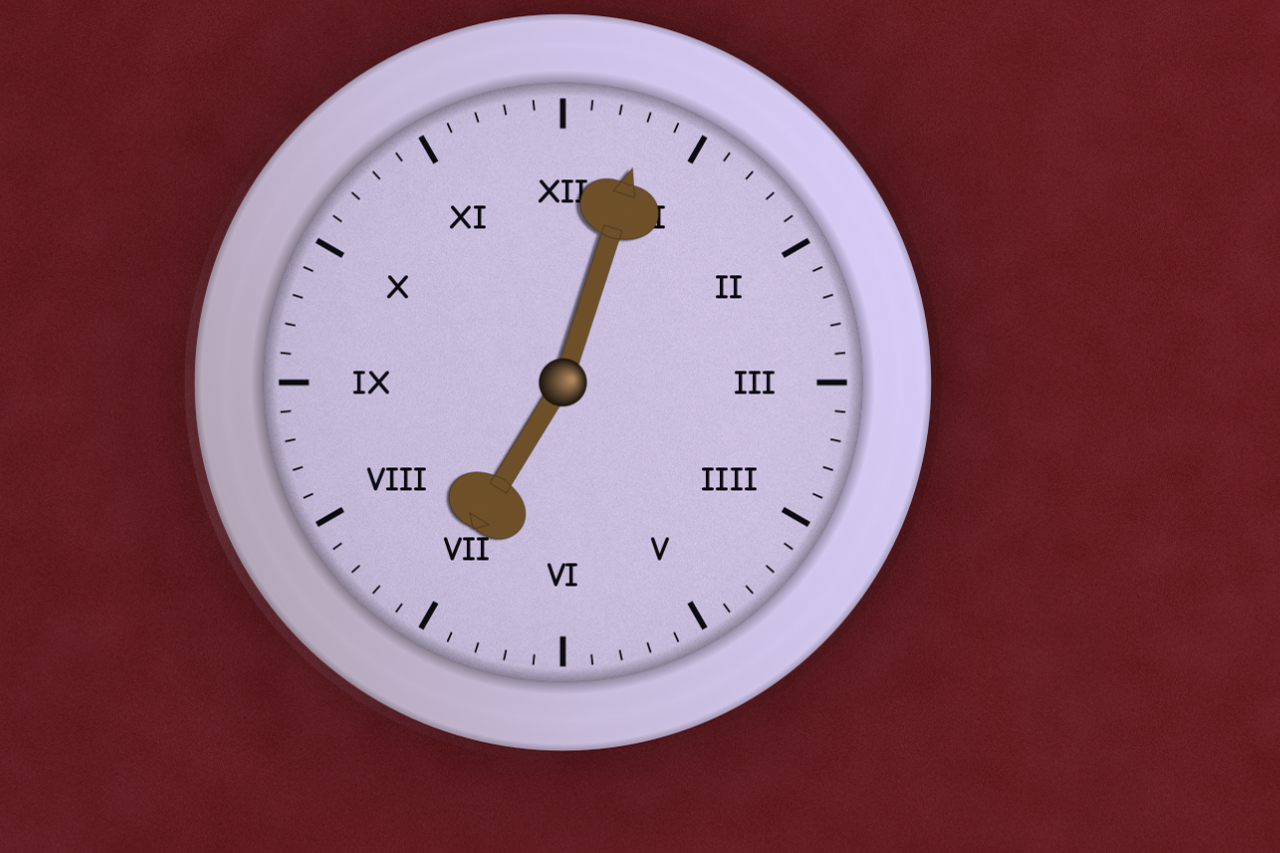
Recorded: 7 h 03 min
